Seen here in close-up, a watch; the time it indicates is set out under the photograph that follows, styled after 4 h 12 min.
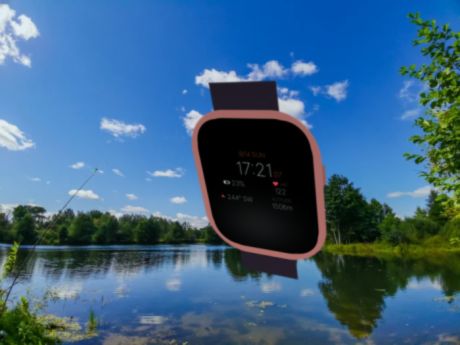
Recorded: 17 h 21 min
